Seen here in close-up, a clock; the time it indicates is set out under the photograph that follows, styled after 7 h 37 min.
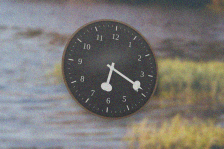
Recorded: 6 h 19 min
